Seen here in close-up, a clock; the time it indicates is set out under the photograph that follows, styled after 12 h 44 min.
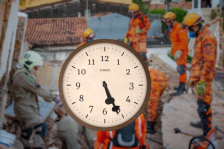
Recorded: 5 h 26 min
